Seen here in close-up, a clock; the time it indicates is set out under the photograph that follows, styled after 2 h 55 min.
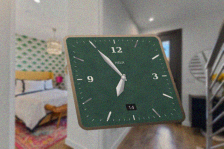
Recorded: 6 h 55 min
